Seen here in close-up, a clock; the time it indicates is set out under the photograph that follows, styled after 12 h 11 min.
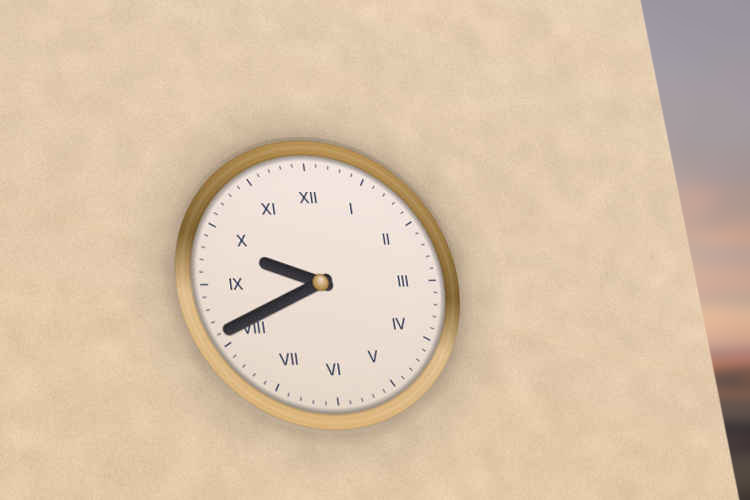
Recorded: 9 h 41 min
